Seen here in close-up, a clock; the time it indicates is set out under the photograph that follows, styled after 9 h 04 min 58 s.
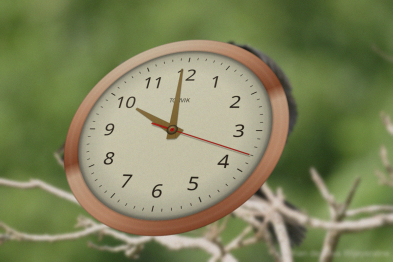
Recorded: 9 h 59 min 18 s
